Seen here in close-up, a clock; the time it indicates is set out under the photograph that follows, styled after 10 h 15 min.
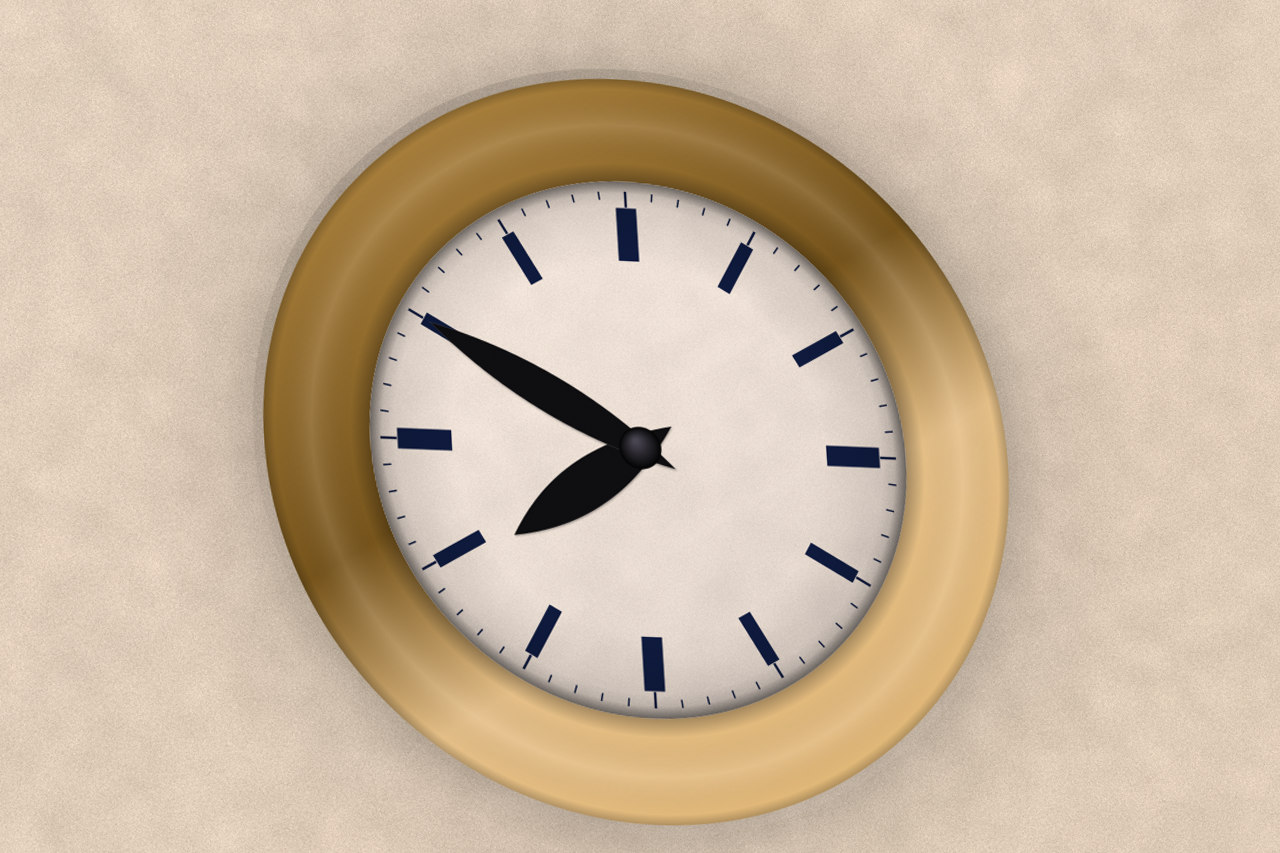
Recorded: 7 h 50 min
